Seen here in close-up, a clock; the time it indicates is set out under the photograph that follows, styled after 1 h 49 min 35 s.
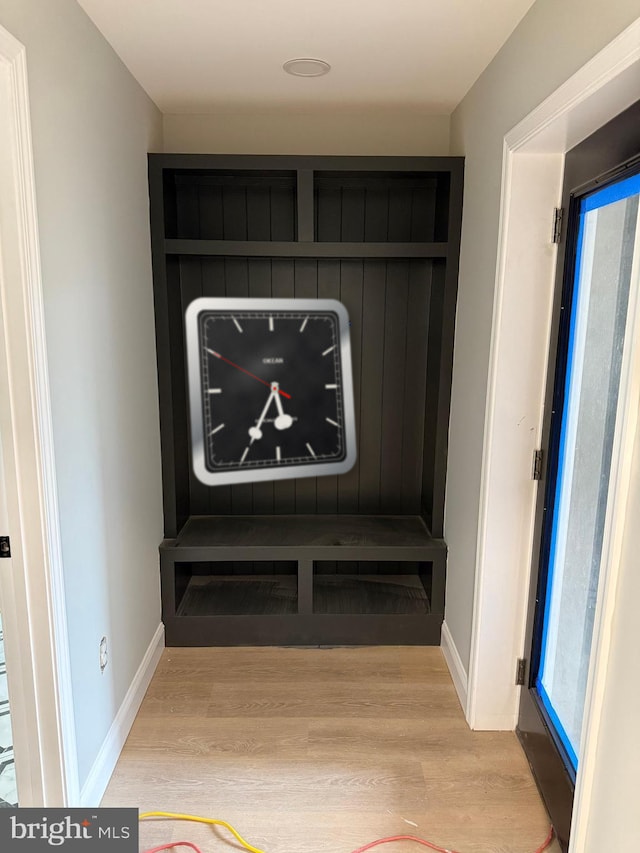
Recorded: 5 h 34 min 50 s
